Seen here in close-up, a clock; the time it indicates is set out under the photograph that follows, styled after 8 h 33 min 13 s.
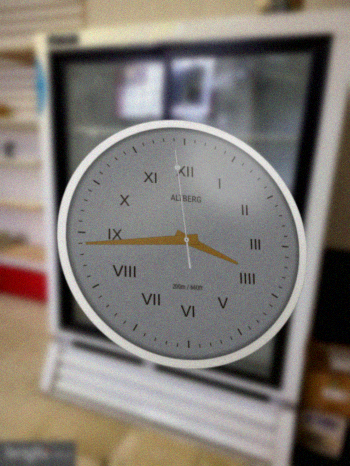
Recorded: 3 h 43 min 59 s
